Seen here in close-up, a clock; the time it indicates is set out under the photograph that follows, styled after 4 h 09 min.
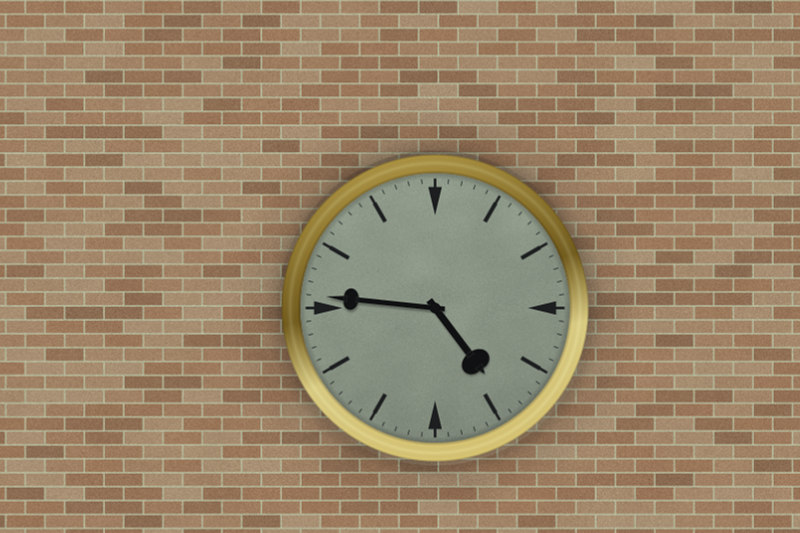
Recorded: 4 h 46 min
